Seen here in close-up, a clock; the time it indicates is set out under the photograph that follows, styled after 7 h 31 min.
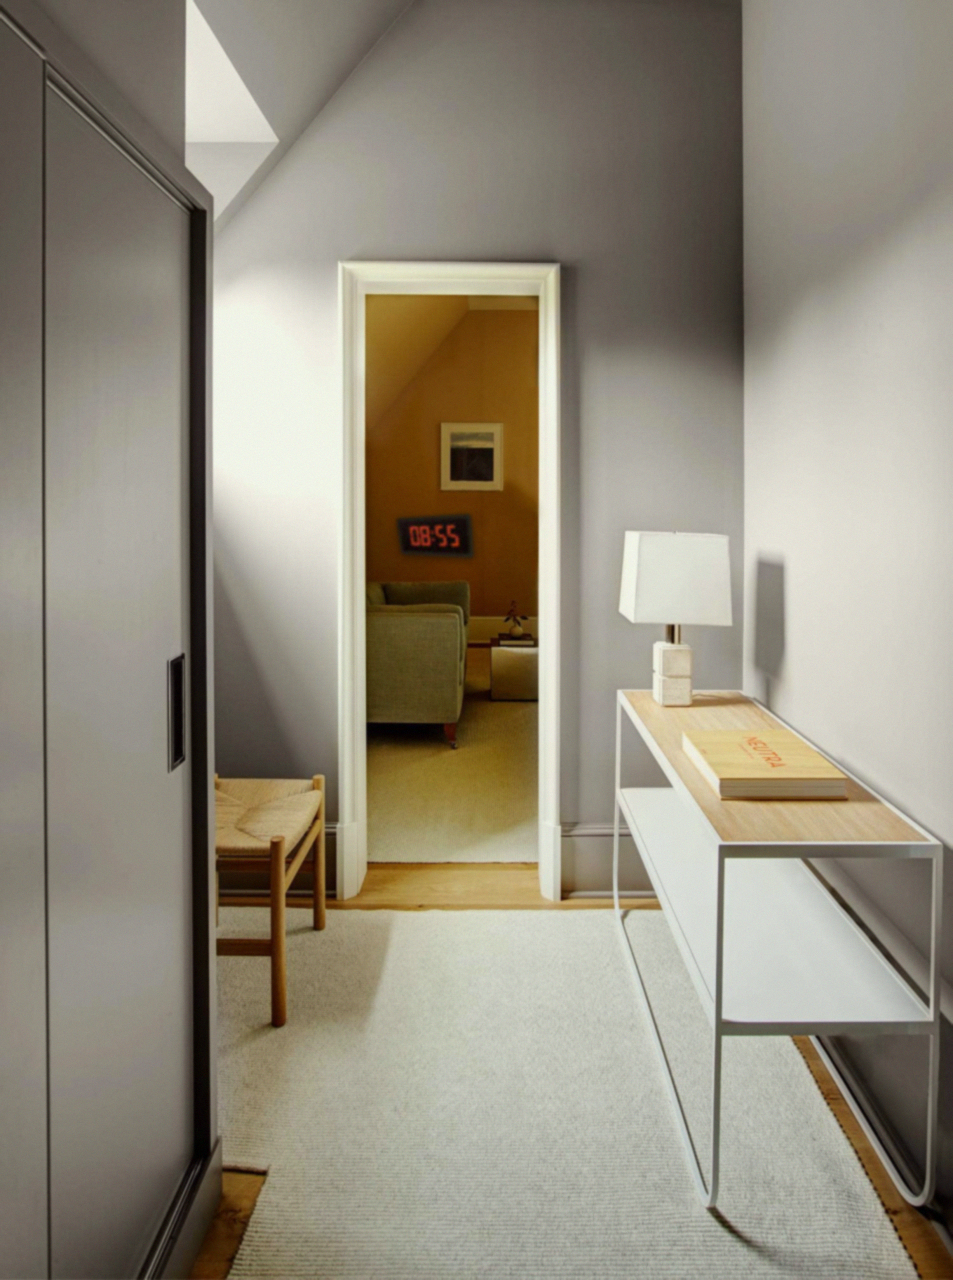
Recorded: 8 h 55 min
